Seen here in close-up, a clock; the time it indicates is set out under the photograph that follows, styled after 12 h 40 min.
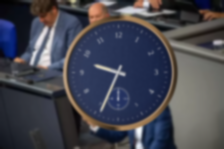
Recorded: 9 h 34 min
